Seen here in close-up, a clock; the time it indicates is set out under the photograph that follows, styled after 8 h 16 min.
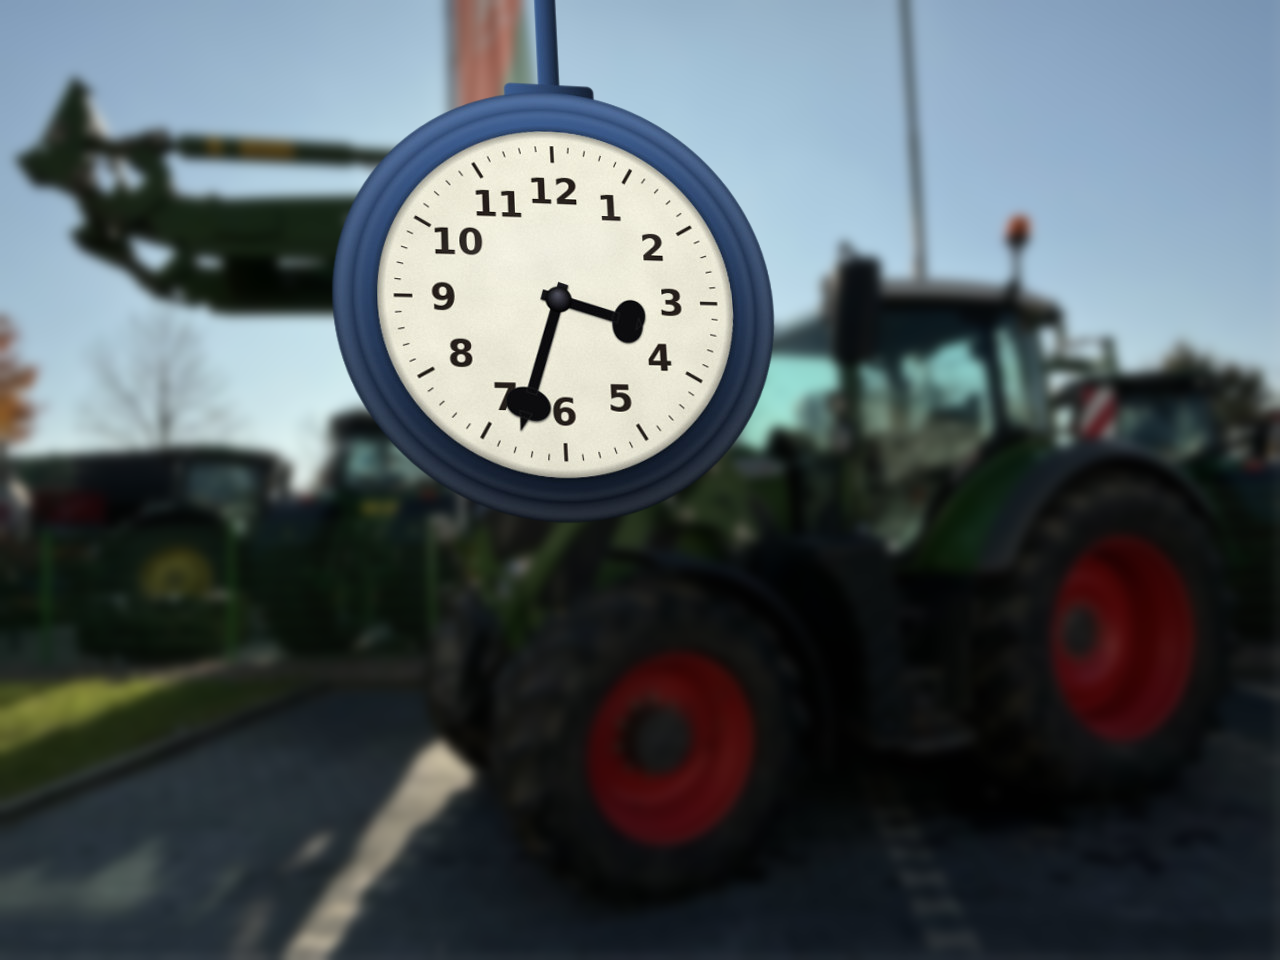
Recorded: 3 h 33 min
